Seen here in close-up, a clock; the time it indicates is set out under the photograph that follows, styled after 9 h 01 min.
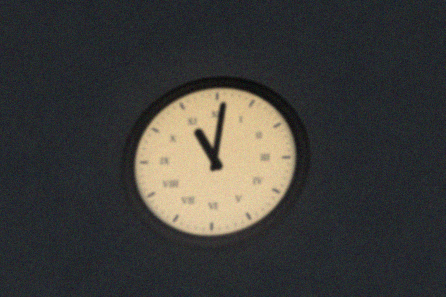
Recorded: 11 h 01 min
